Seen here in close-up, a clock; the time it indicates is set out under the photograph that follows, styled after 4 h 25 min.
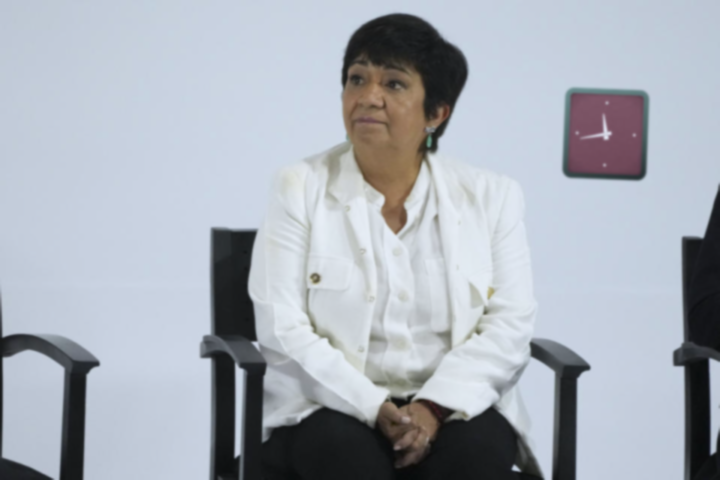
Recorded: 11 h 43 min
